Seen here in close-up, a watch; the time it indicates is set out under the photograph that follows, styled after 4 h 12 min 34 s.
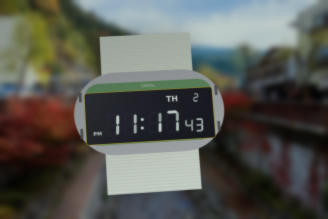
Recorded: 11 h 17 min 43 s
